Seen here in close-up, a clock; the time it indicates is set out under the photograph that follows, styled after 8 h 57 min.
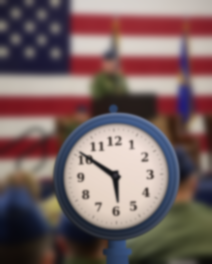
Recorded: 5 h 51 min
